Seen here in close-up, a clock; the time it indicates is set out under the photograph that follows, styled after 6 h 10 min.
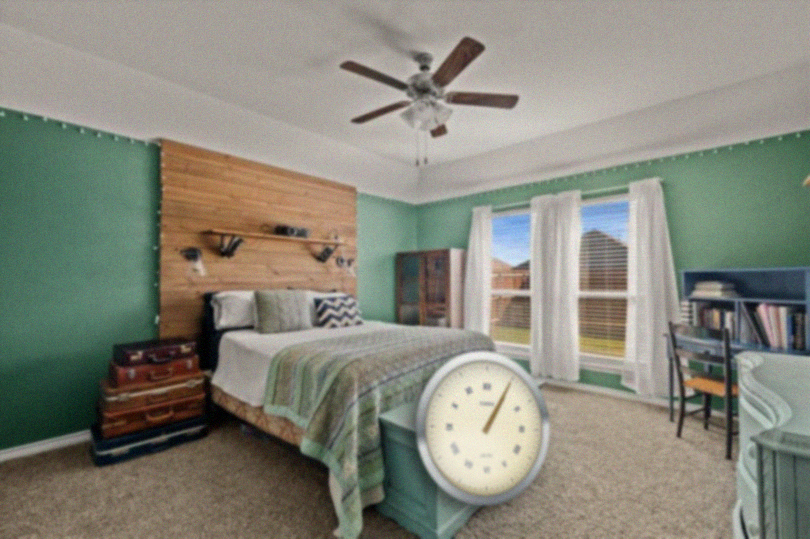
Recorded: 1 h 05 min
